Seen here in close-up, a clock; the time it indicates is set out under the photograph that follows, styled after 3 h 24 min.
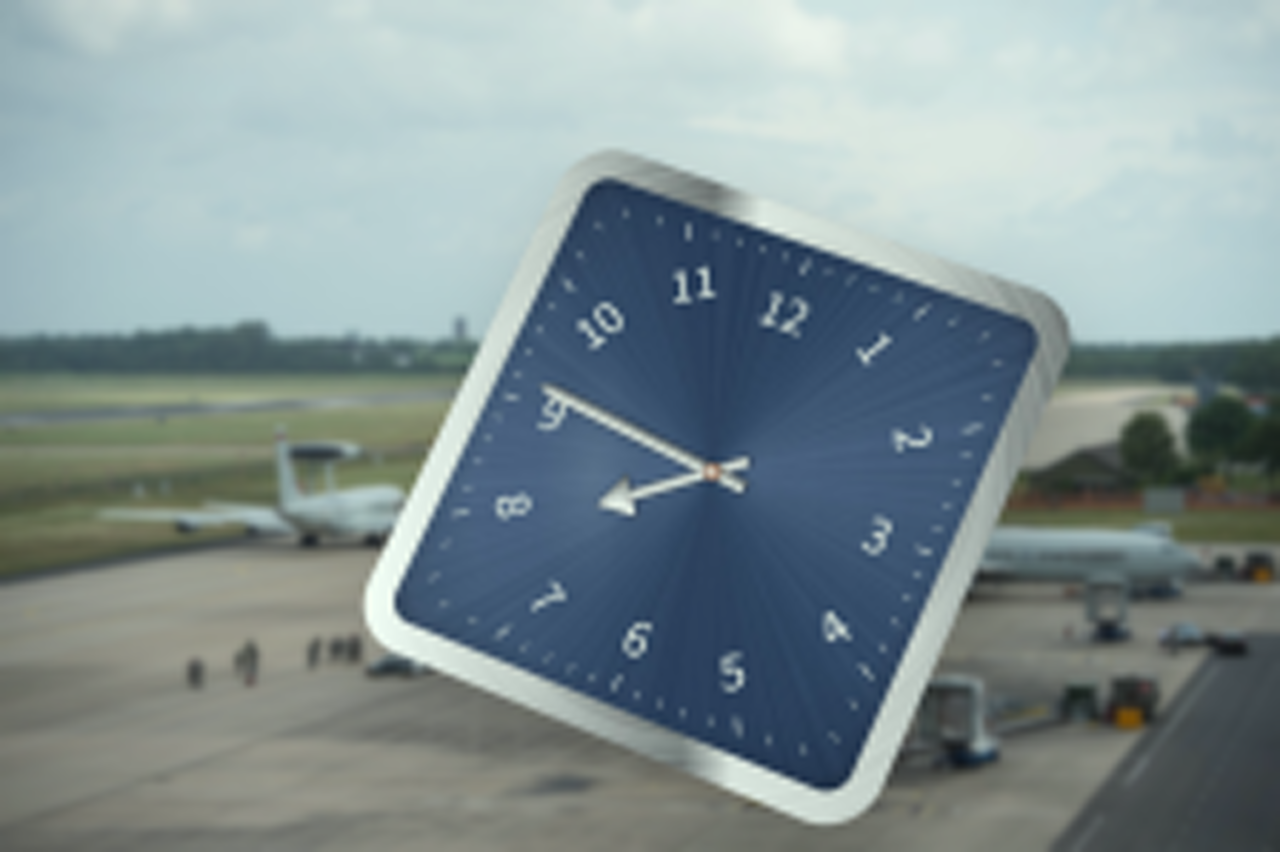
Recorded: 7 h 46 min
